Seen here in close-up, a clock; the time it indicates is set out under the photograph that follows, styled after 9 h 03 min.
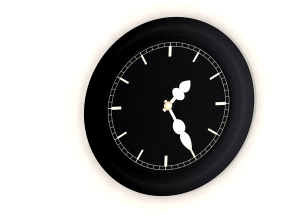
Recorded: 1 h 25 min
